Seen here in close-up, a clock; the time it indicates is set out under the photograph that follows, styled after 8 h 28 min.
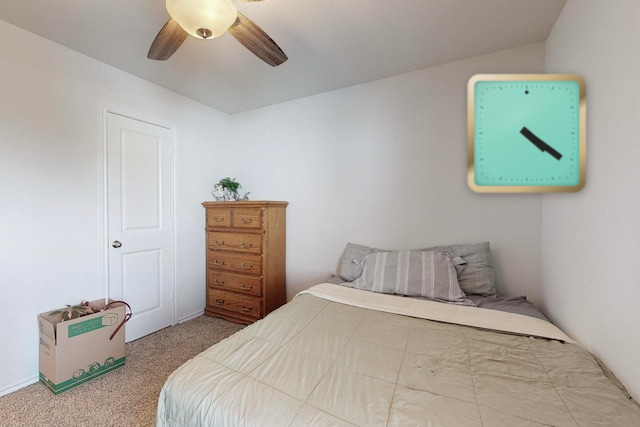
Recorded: 4 h 21 min
